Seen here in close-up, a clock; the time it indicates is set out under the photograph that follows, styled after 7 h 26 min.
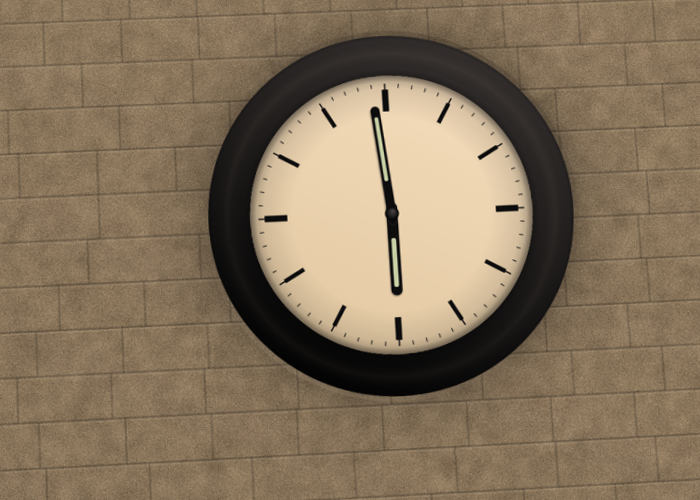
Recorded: 5 h 59 min
